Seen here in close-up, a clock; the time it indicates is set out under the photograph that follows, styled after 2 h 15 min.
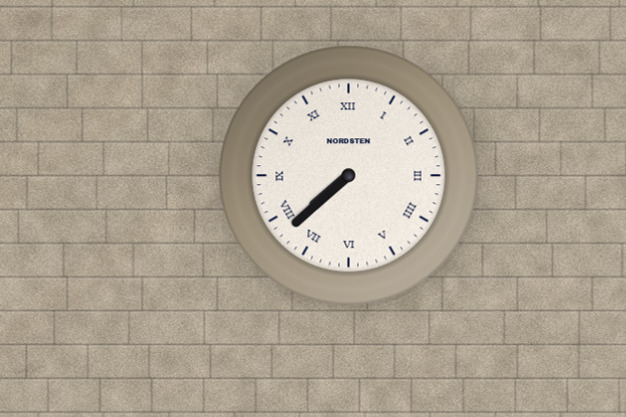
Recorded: 7 h 38 min
